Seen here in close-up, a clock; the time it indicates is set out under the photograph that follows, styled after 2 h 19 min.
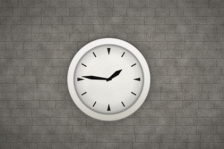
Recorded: 1 h 46 min
